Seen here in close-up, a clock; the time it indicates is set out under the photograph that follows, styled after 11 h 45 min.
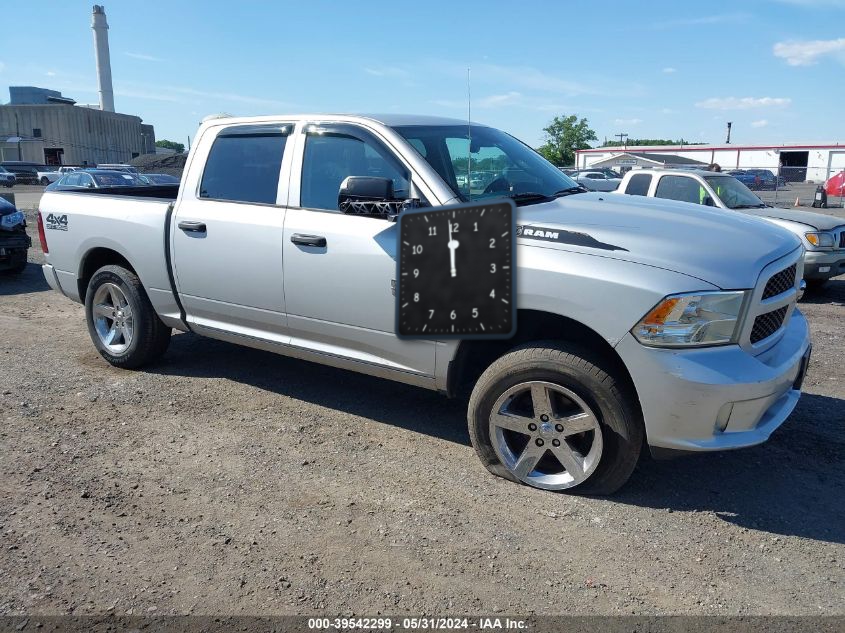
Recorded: 11 h 59 min
